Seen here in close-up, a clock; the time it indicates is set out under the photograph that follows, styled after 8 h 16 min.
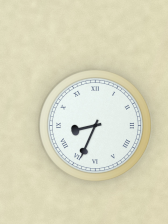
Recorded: 8 h 34 min
